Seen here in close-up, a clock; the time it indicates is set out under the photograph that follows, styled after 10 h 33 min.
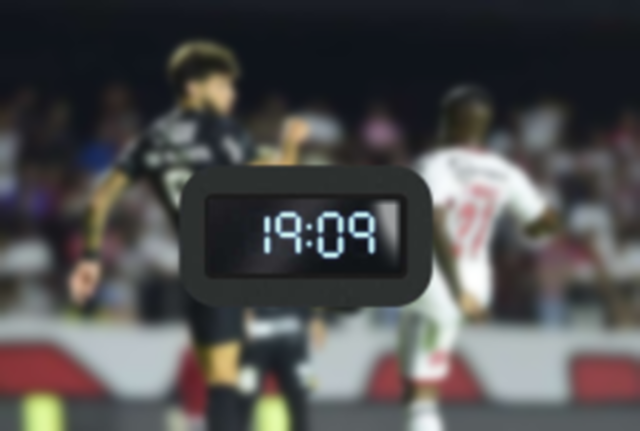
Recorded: 19 h 09 min
